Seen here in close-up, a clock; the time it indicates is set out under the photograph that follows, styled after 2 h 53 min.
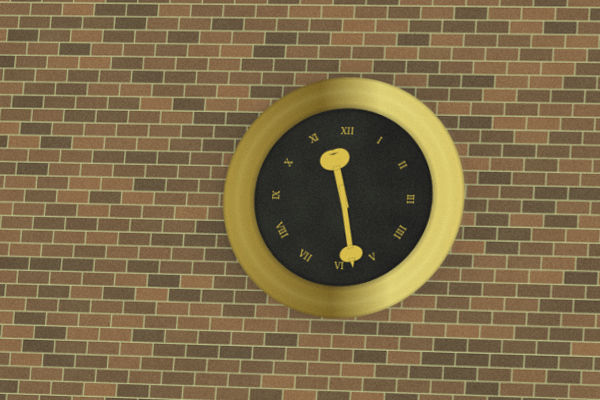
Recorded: 11 h 28 min
